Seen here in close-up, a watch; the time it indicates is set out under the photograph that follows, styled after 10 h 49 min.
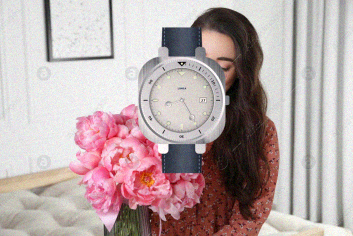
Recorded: 8 h 25 min
